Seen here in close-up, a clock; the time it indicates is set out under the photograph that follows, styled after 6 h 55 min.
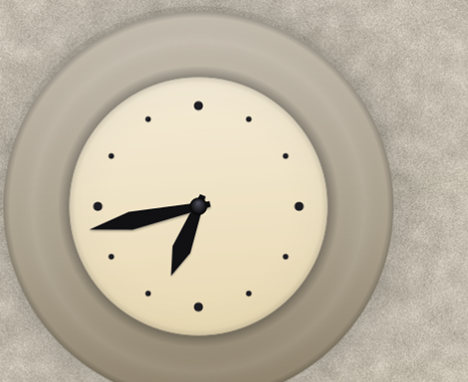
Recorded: 6 h 43 min
